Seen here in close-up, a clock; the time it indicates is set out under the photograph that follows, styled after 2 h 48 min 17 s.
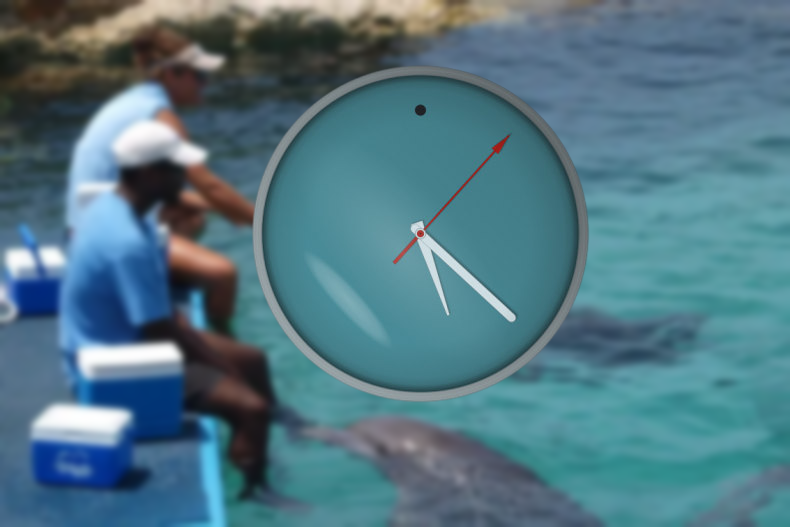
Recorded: 5 h 22 min 07 s
